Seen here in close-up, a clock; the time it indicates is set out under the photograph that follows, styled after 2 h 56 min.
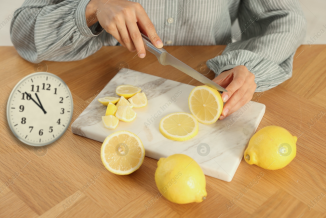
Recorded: 10 h 51 min
